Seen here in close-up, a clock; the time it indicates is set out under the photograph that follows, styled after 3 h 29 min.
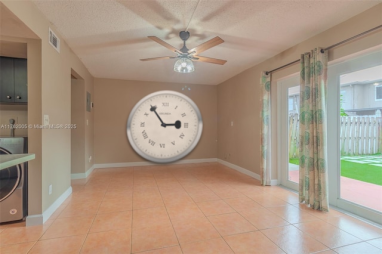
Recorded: 2 h 54 min
